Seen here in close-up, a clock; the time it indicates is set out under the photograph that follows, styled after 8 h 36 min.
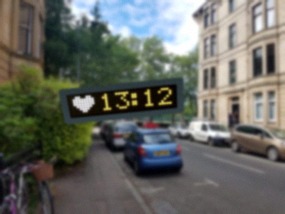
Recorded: 13 h 12 min
